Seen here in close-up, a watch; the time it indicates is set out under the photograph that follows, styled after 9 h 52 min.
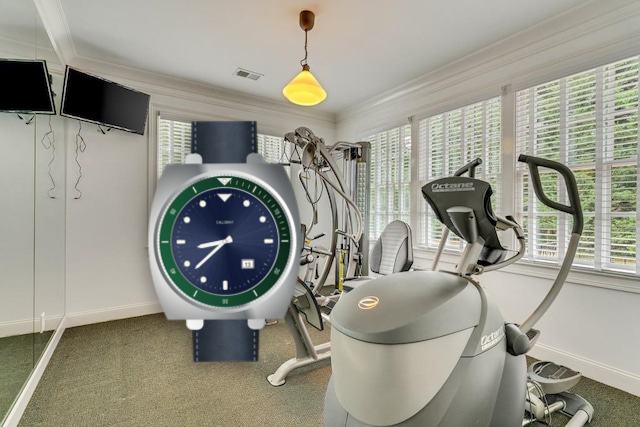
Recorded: 8 h 38 min
